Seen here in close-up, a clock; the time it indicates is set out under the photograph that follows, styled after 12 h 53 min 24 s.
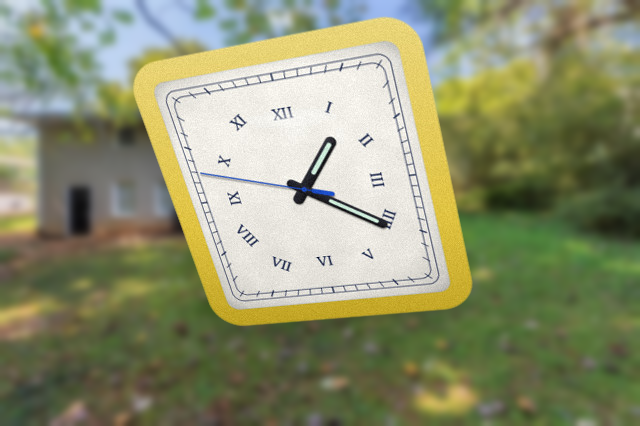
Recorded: 1 h 20 min 48 s
